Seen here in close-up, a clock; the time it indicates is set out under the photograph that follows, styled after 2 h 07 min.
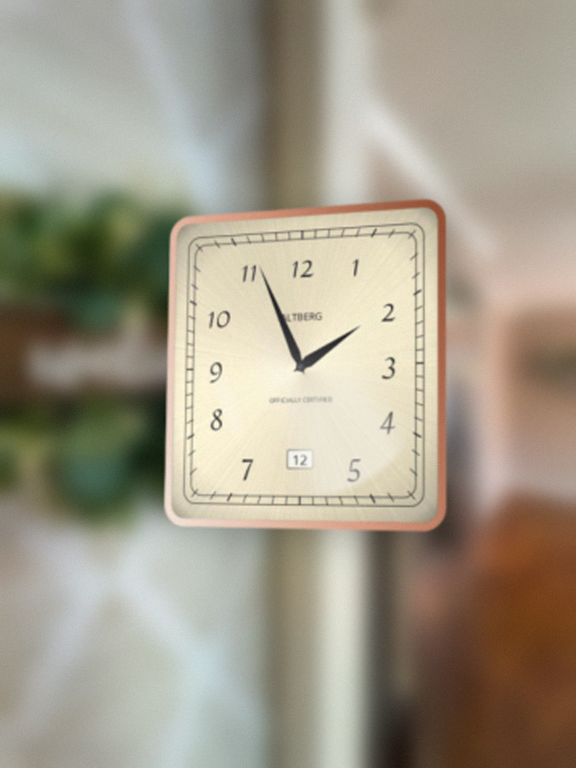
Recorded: 1 h 56 min
